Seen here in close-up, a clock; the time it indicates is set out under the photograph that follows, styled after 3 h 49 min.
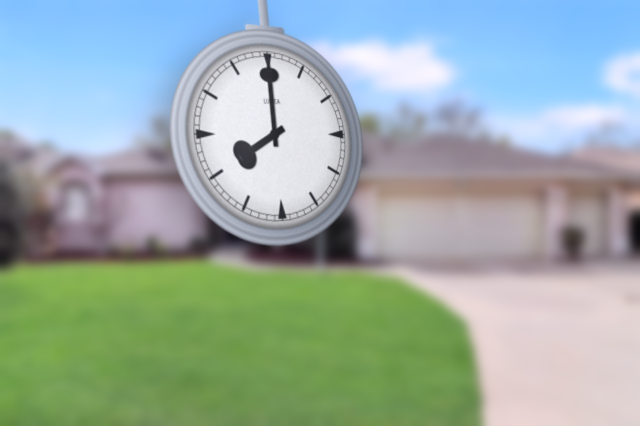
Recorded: 8 h 00 min
